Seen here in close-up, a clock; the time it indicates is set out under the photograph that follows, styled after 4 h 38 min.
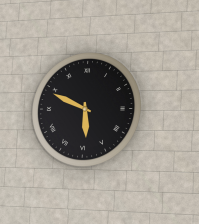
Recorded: 5 h 49 min
